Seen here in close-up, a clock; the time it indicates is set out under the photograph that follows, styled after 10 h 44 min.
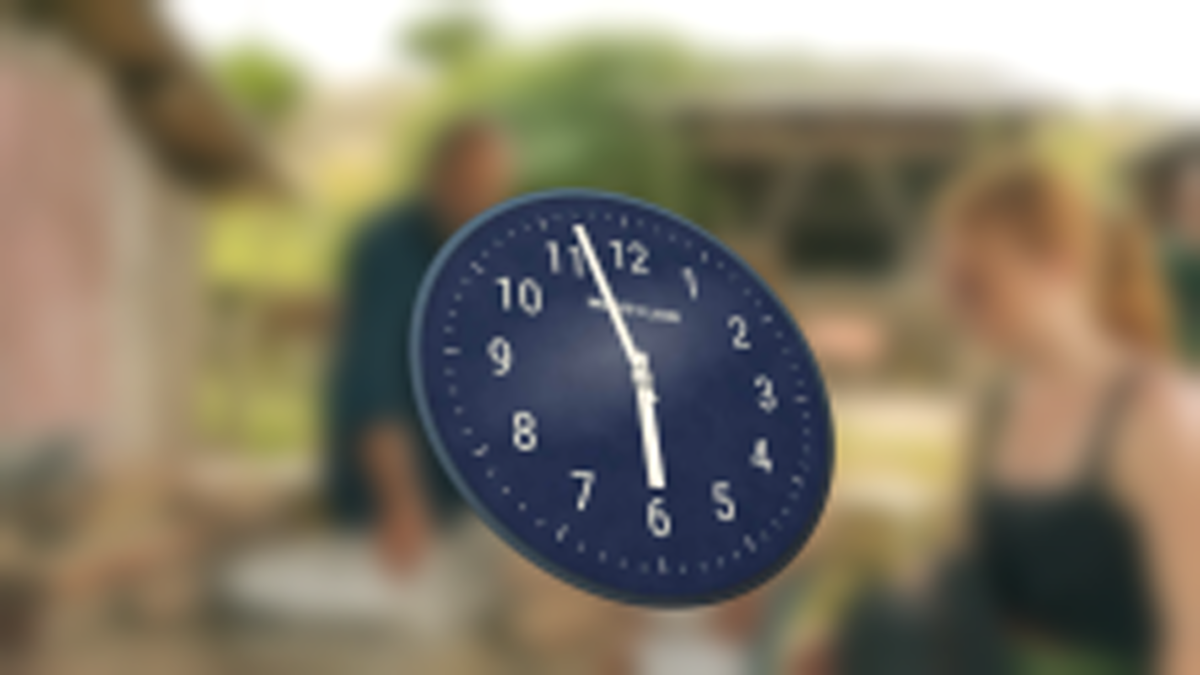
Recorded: 5 h 57 min
